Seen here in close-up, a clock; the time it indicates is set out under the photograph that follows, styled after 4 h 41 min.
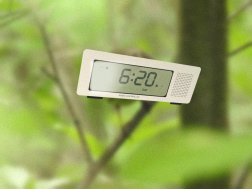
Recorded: 6 h 20 min
